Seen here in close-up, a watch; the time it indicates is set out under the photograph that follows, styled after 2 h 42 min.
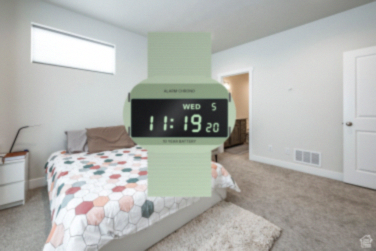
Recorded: 11 h 19 min
